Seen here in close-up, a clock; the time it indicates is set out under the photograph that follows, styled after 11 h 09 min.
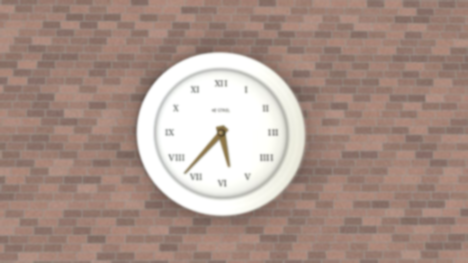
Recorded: 5 h 37 min
